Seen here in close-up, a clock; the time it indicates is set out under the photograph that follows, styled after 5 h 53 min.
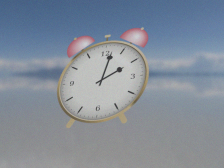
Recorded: 2 h 02 min
